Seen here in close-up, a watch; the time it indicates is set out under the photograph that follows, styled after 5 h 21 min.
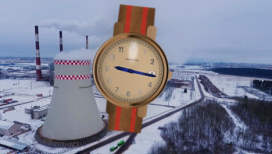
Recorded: 9 h 16 min
